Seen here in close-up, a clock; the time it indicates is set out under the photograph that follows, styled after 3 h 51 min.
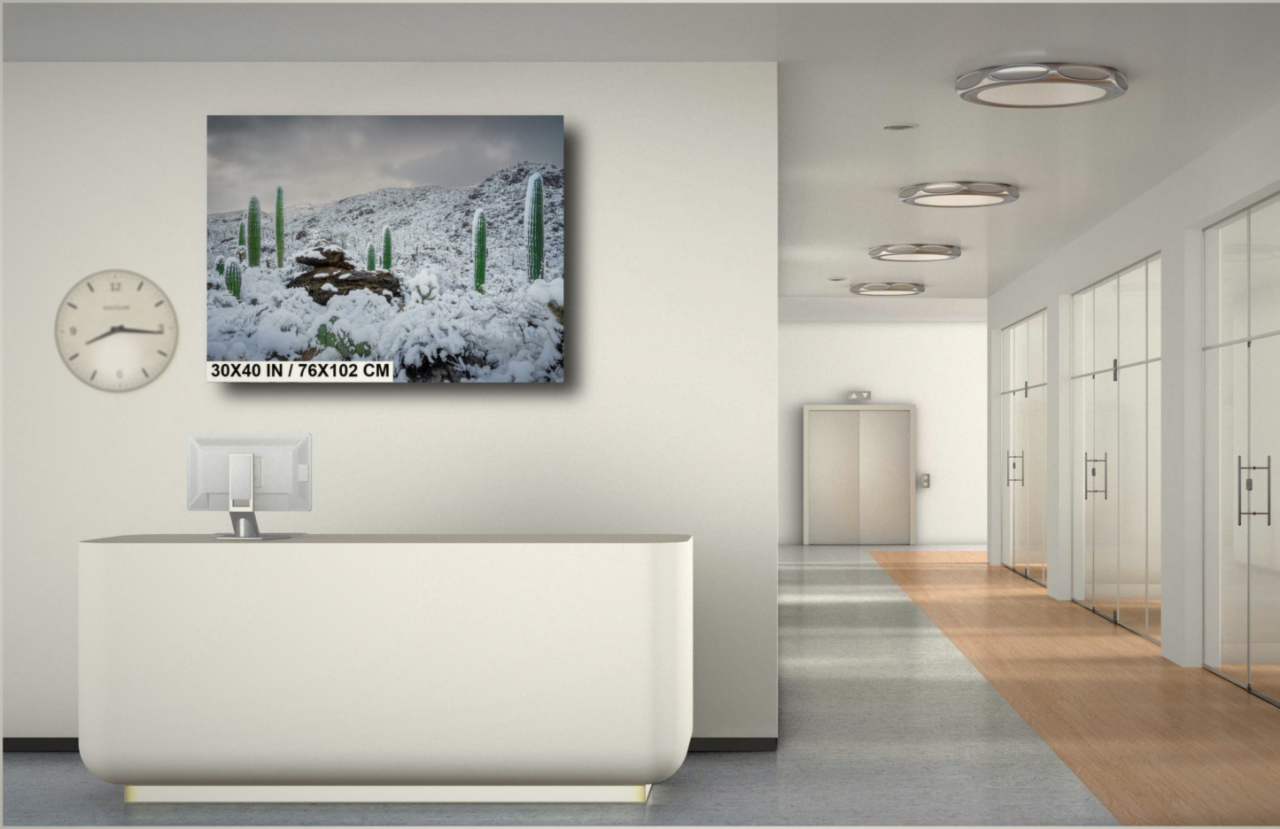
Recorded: 8 h 16 min
